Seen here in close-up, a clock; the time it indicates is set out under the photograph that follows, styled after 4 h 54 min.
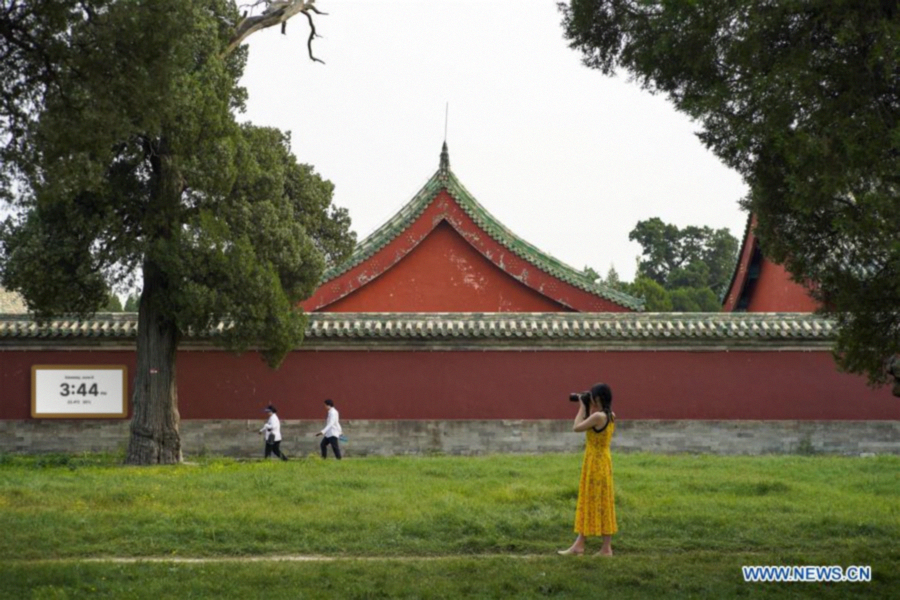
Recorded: 3 h 44 min
